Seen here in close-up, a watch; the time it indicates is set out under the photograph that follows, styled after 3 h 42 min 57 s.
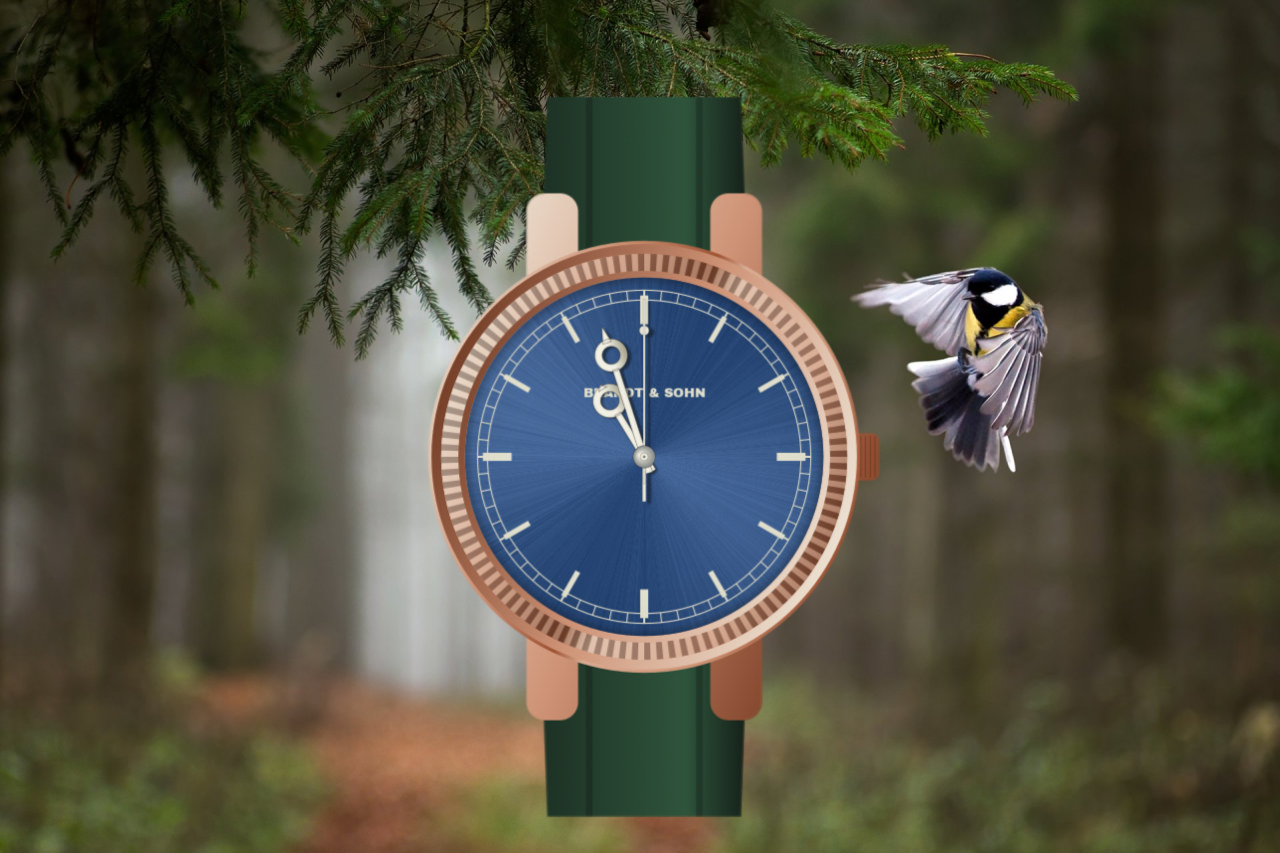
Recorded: 10 h 57 min 00 s
